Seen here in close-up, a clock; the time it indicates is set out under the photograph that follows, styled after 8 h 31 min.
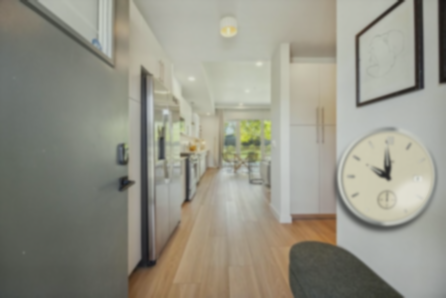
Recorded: 9 h 59 min
